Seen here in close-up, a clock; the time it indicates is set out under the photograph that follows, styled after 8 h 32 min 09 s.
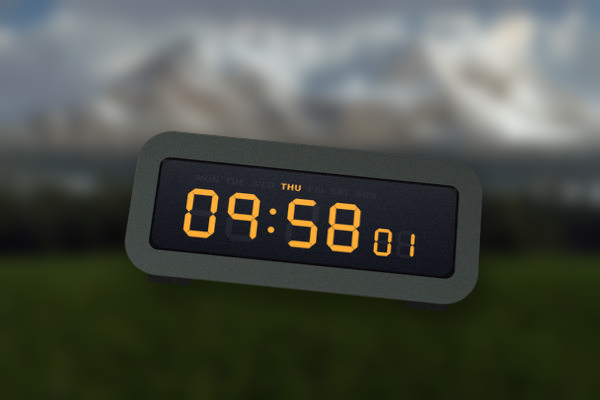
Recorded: 9 h 58 min 01 s
